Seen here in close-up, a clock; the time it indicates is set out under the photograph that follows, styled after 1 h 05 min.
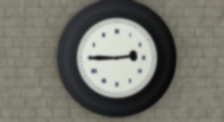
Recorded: 2 h 45 min
